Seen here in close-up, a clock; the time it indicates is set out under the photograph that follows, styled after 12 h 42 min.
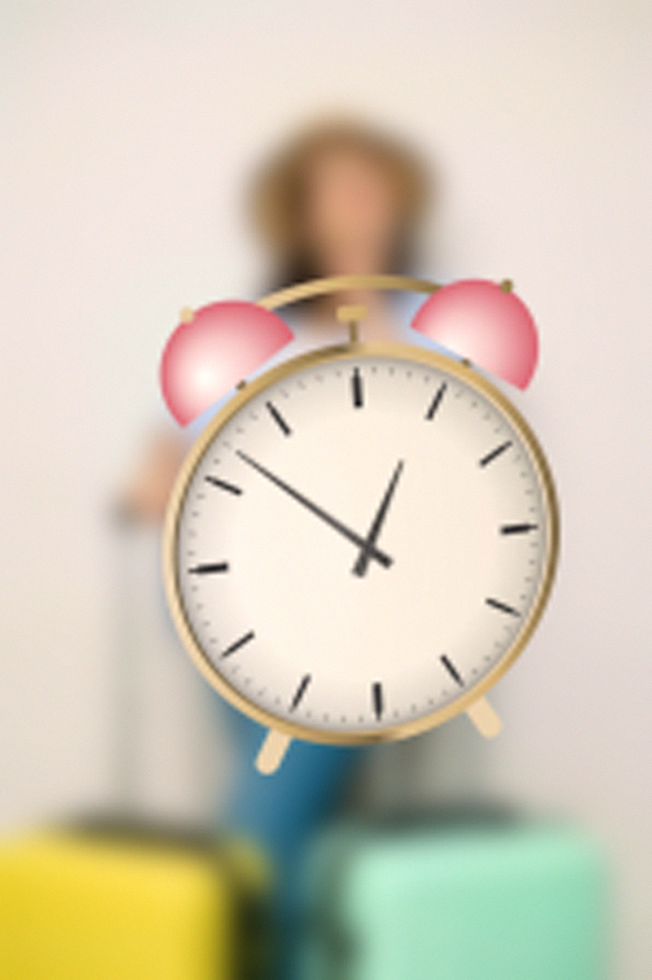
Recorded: 12 h 52 min
